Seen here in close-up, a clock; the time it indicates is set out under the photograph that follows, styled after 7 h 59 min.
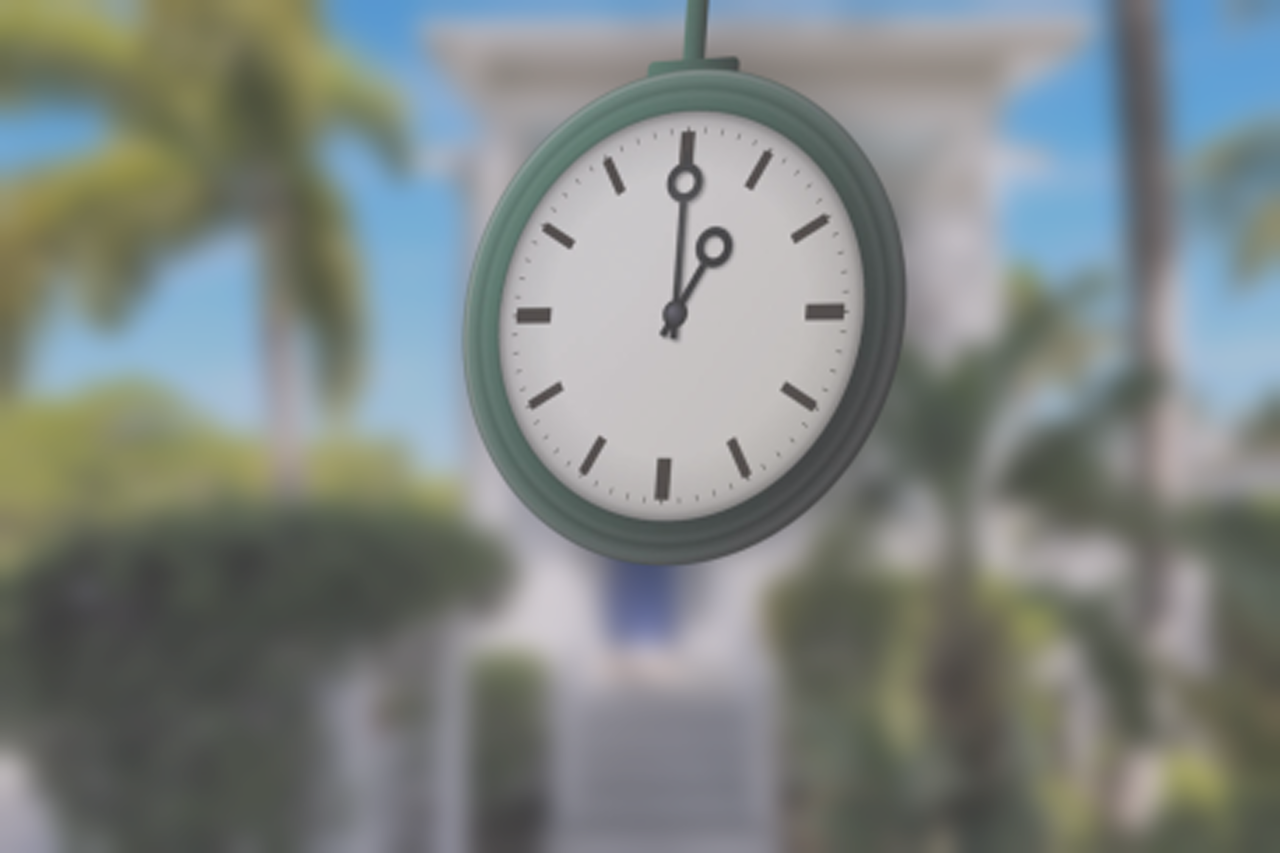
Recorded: 1 h 00 min
